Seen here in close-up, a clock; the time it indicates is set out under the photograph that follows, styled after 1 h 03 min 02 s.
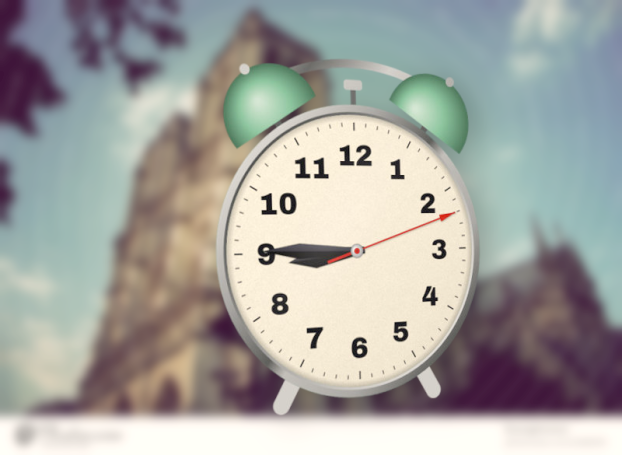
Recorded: 8 h 45 min 12 s
